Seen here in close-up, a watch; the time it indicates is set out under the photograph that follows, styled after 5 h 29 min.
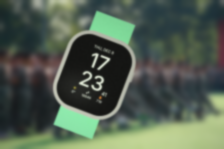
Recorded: 17 h 23 min
